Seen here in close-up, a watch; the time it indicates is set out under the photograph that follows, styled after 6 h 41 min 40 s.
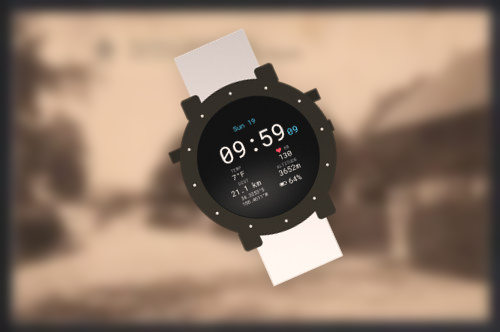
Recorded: 9 h 59 min 09 s
